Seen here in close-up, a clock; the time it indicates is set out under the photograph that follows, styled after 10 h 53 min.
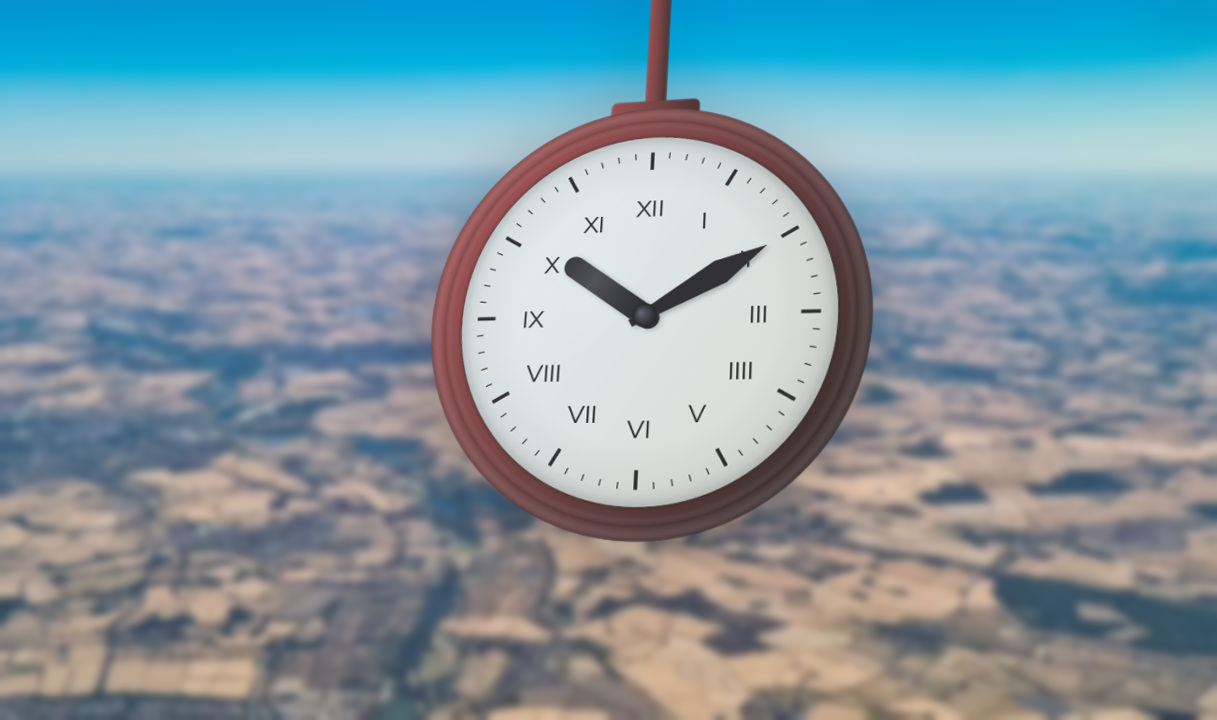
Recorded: 10 h 10 min
